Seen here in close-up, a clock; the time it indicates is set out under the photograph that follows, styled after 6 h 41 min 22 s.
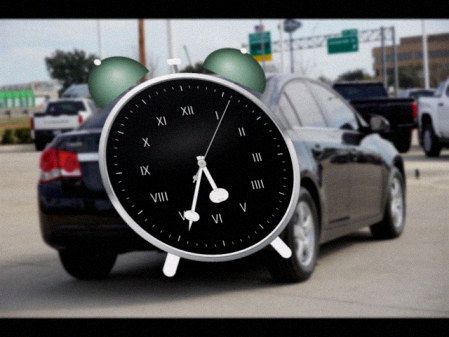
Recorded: 5 h 34 min 06 s
